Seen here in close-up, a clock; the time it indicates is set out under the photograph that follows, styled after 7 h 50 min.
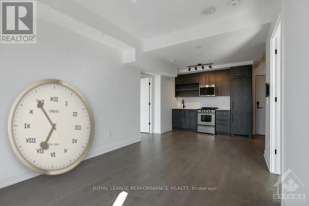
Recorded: 6 h 54 min
